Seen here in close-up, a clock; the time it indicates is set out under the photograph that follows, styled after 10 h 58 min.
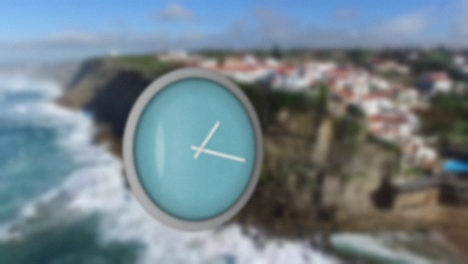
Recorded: 1 h 17 min
